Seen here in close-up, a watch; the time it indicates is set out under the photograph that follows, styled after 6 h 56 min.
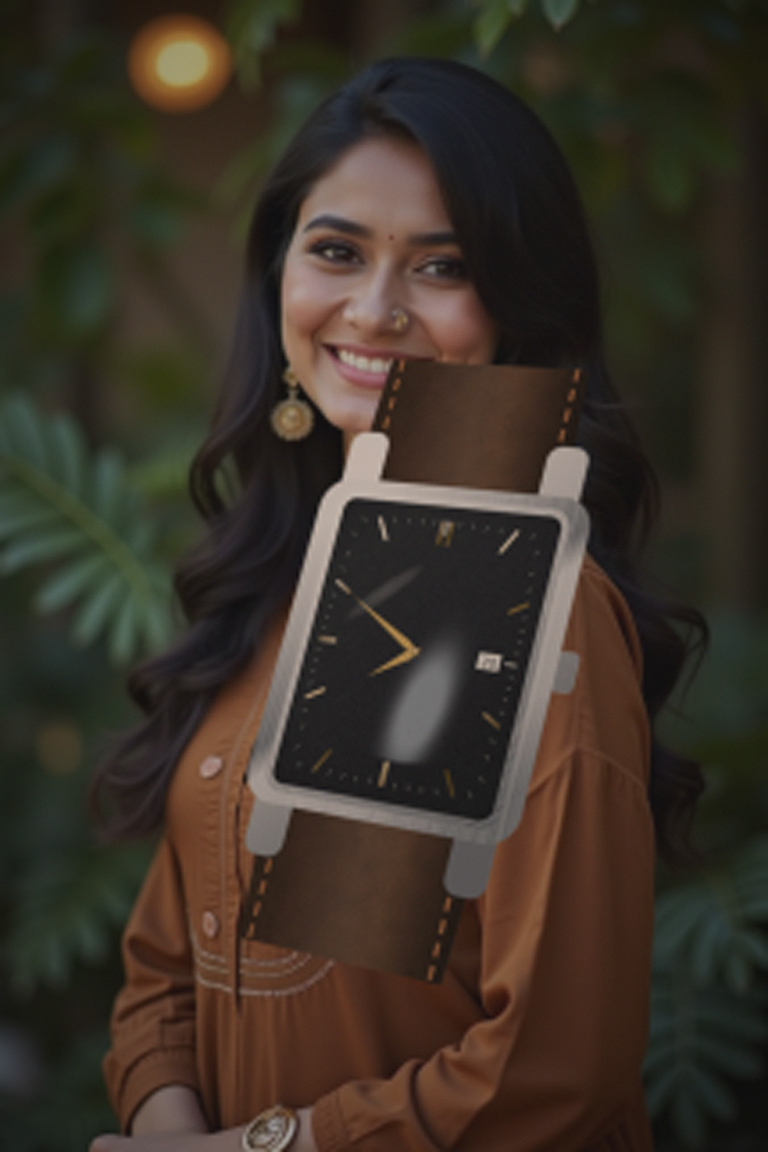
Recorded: 7 h 50 min
